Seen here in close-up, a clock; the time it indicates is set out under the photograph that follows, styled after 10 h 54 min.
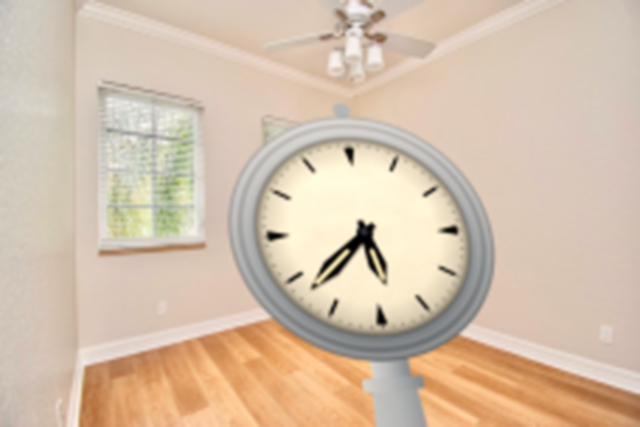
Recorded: 5 h 38 min
